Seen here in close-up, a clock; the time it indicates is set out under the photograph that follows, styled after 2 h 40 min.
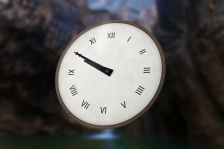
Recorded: 9 h 50 min
